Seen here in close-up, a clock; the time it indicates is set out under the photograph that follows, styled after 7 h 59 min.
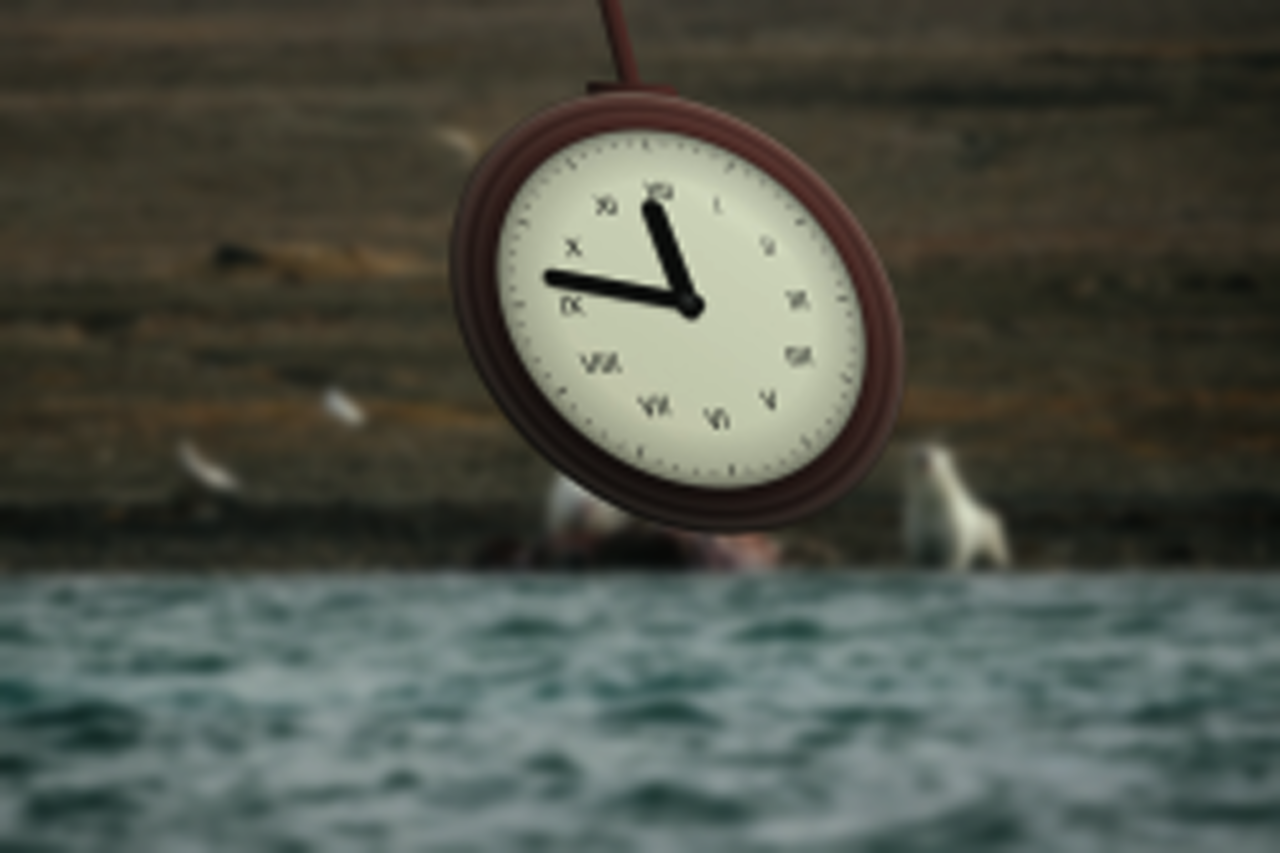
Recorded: 11 h 47 min
